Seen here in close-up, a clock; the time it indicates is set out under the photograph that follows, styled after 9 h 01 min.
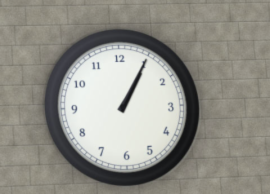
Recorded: 1 h 05 min
